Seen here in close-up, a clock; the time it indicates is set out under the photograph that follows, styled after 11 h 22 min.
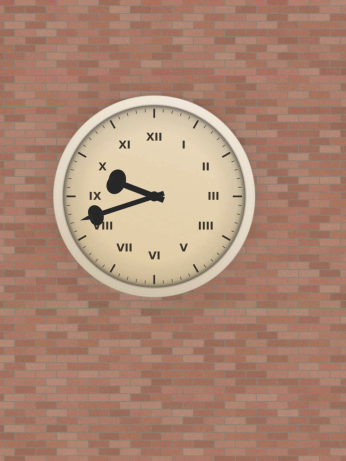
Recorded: 9 h 42 min
